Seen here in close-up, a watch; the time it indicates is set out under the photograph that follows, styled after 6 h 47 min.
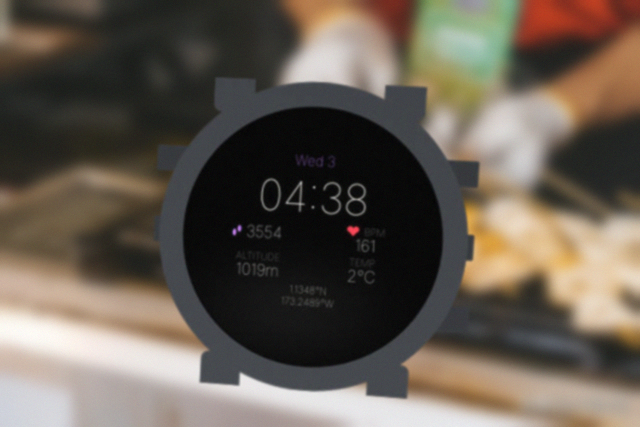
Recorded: 4 h 38 min
